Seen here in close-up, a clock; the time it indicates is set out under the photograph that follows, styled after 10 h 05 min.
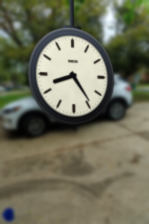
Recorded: 8 h 24 min
